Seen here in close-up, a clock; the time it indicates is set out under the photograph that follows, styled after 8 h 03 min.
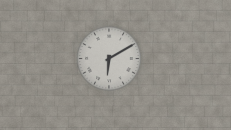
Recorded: 6 h 10 min
